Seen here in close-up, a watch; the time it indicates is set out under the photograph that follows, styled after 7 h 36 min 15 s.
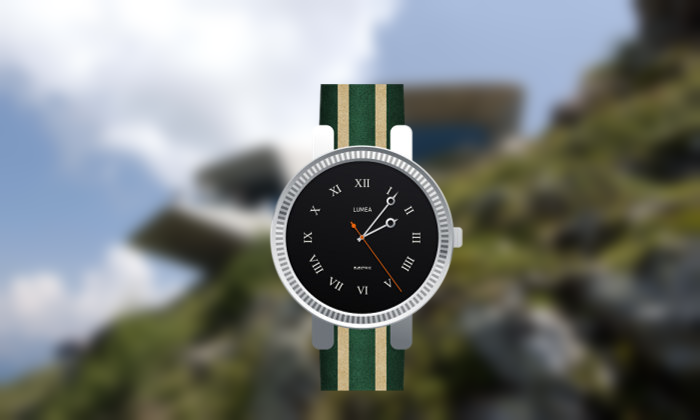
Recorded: 2 h 06 min 24 s
